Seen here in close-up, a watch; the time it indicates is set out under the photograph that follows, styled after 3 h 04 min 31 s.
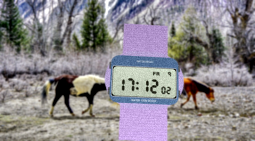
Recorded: 17 h 12 min 02 s
